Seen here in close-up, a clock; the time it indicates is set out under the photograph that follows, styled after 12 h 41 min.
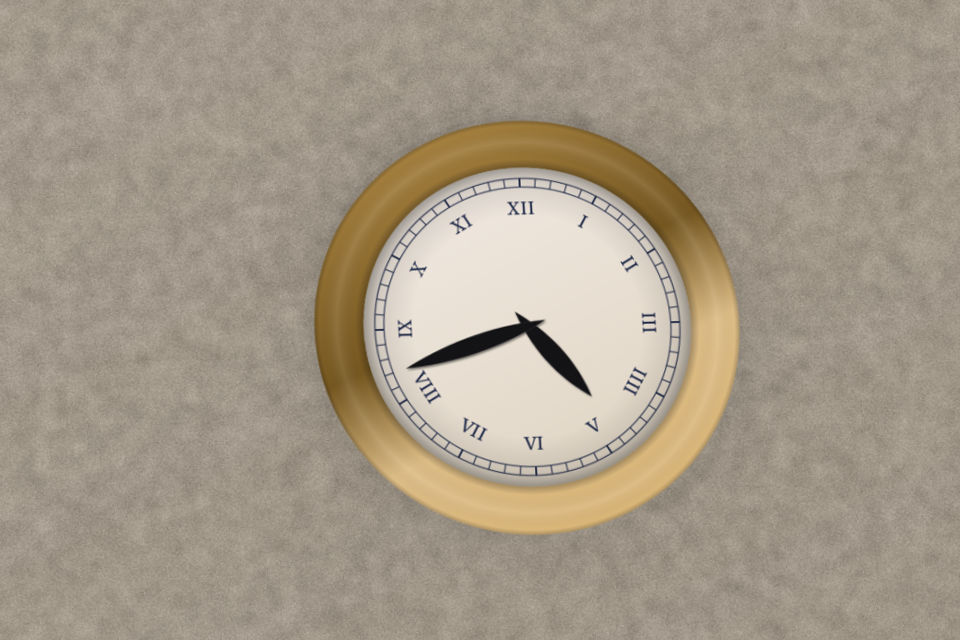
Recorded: 4 h 42 min
